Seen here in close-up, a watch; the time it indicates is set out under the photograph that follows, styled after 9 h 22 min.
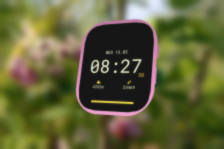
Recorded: 8 h 27 min
